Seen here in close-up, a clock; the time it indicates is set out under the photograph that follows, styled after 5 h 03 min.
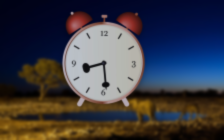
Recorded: 8 h 29 min
